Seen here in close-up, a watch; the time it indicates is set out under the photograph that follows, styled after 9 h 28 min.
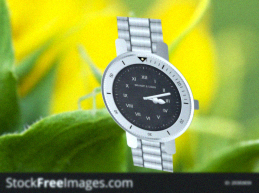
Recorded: 3 h 12 min
